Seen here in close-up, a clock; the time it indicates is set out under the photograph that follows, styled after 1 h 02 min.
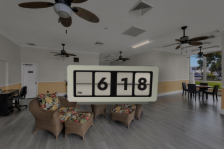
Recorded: 6 h 18 min
